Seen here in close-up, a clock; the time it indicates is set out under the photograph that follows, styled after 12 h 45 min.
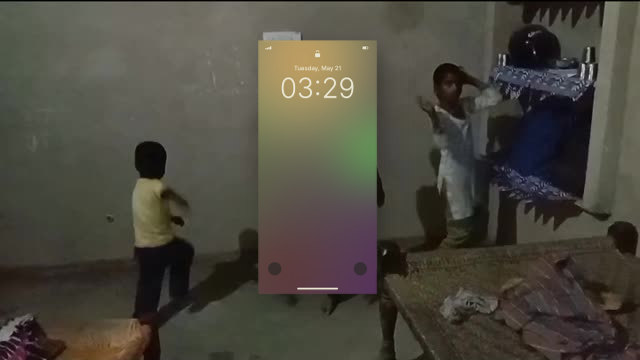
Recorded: 3 h 29 min
